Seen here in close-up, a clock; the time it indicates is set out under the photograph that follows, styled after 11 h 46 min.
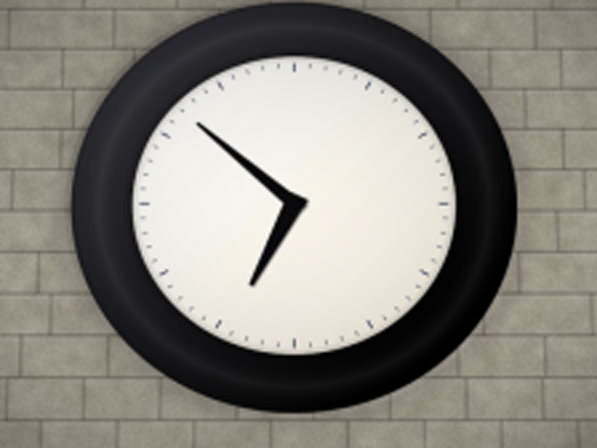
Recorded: 6 h 52 min
